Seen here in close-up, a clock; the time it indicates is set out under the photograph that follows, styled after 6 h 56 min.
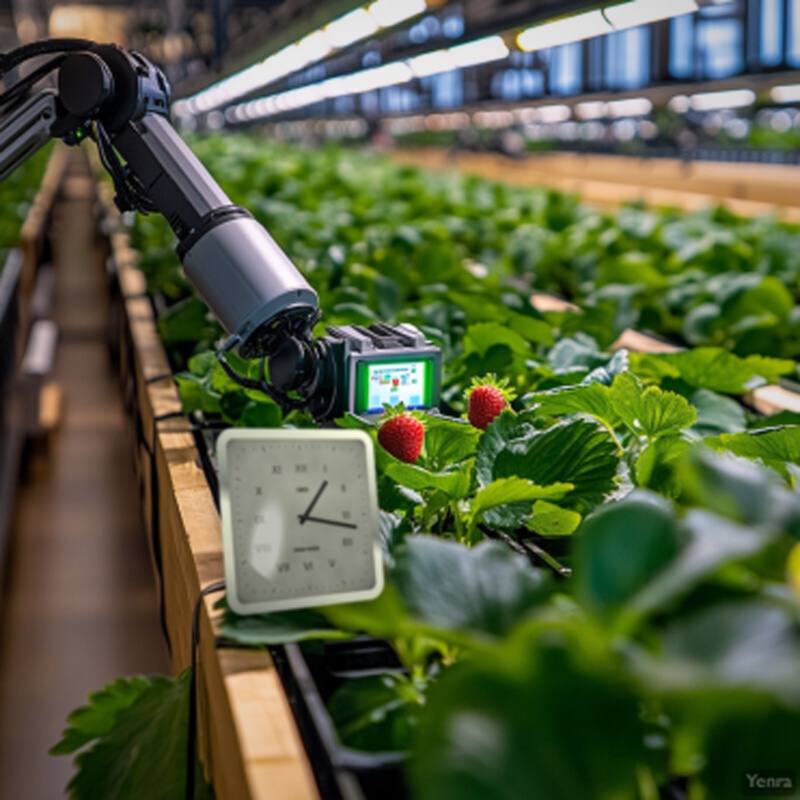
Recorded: 1 h 17 min
